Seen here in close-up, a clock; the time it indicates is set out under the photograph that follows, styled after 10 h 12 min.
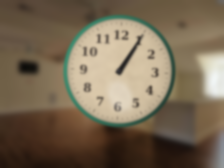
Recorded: 1 h 05 min
